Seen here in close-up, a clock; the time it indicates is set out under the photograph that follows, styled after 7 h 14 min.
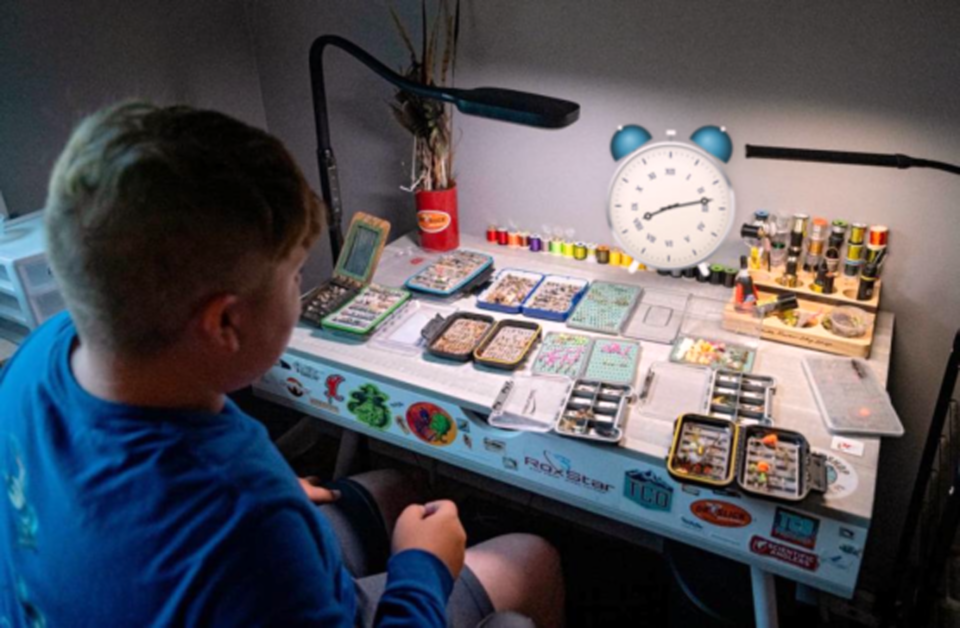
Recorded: 8 h 13 min
